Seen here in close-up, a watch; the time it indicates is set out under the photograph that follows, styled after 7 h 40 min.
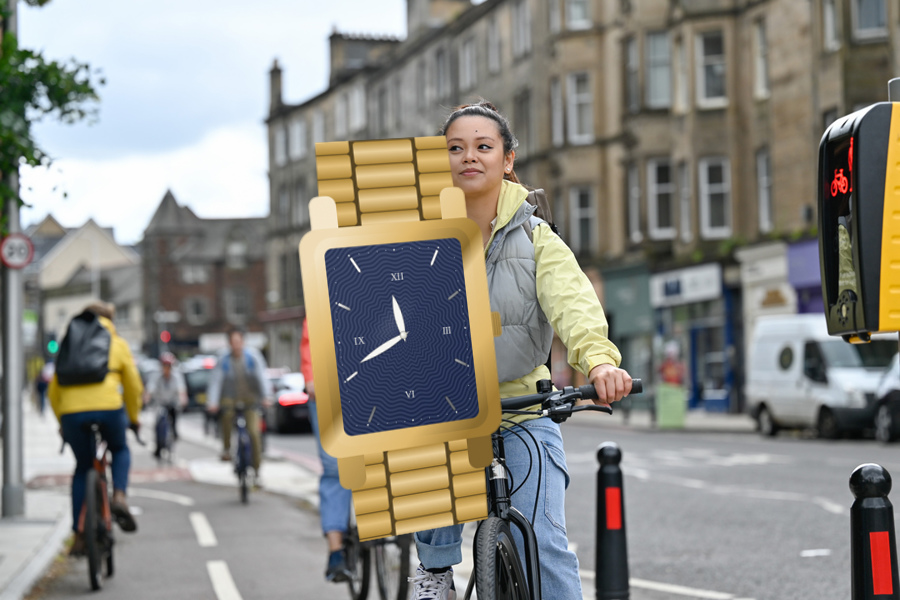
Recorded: 11 h 41 min
